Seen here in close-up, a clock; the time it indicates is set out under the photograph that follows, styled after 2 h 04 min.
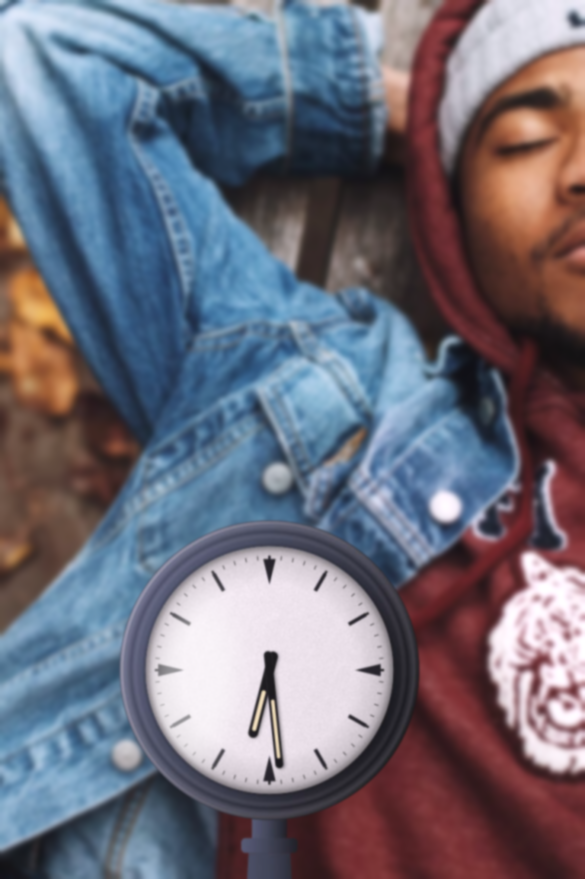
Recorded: 6 h 29 min
